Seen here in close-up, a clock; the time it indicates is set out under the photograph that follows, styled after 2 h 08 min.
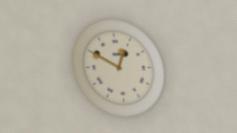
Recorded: 12 h 50 min
